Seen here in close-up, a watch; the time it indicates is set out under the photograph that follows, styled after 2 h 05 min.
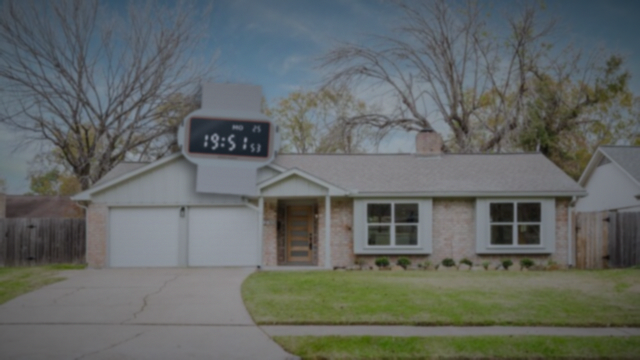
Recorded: 19 h 51 min
